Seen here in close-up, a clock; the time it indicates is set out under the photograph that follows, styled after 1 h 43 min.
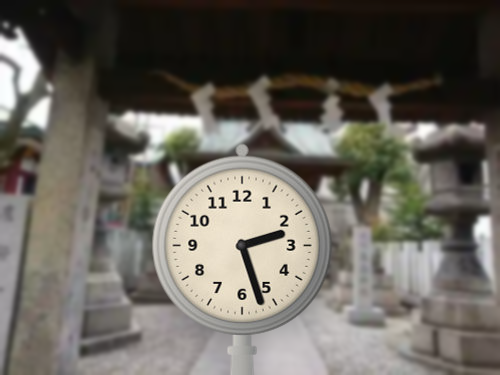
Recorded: 2 h 27 min
